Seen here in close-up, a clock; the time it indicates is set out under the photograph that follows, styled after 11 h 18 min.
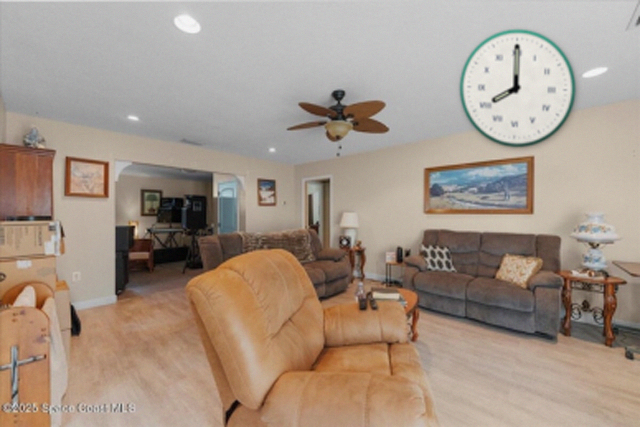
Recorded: 8 h 00 min
